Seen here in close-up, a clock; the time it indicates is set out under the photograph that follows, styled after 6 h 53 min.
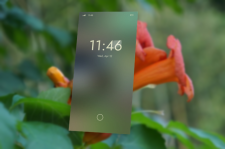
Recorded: 11 h 46 min
